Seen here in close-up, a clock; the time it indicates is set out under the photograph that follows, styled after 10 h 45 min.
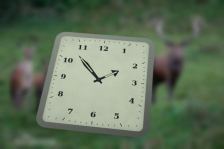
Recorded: 1 h 53 min
